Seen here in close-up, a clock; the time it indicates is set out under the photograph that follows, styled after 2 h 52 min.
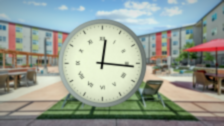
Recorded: 12 h 16 min
